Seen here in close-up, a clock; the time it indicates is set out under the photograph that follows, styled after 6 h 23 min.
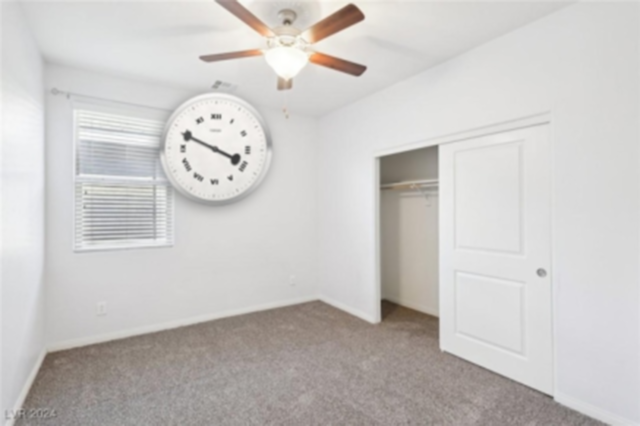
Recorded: 3 h 49 min
